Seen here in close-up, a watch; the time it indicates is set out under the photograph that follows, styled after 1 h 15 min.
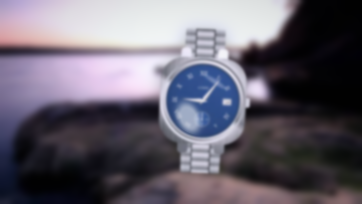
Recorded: 9 h 06 min
